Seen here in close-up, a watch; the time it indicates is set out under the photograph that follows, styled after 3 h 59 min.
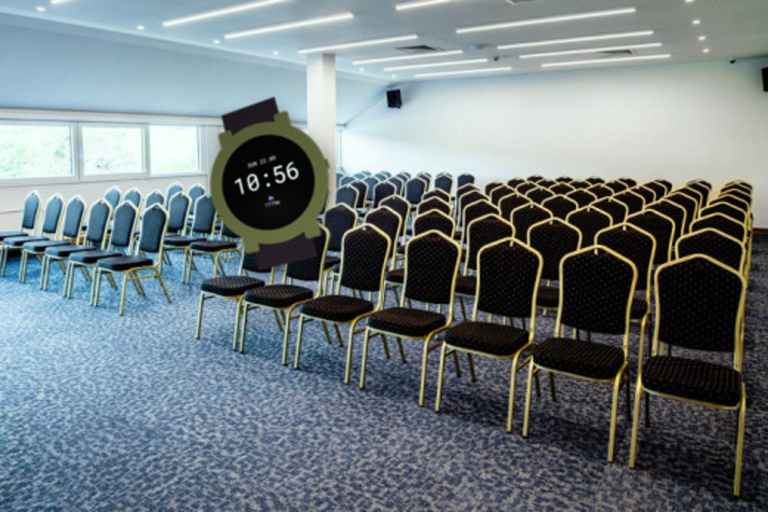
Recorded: 10 h 56 min
